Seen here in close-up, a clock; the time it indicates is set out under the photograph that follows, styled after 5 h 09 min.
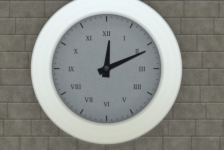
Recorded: 12 h 11 min
